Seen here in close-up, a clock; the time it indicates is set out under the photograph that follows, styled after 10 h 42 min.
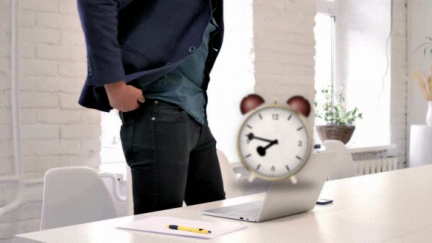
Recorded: 7 h 47 min
